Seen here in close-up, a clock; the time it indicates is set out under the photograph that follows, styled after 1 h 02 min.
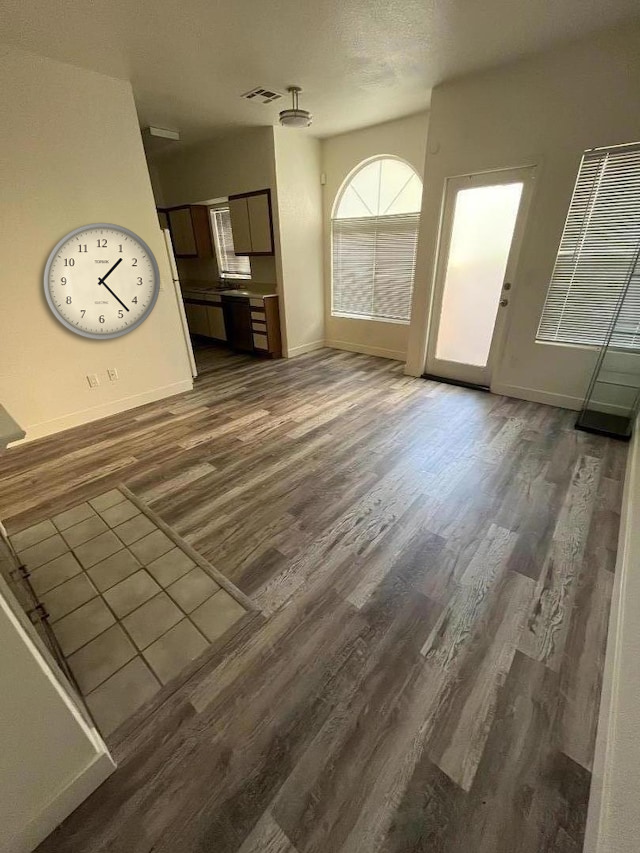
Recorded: 1 h 23 min
